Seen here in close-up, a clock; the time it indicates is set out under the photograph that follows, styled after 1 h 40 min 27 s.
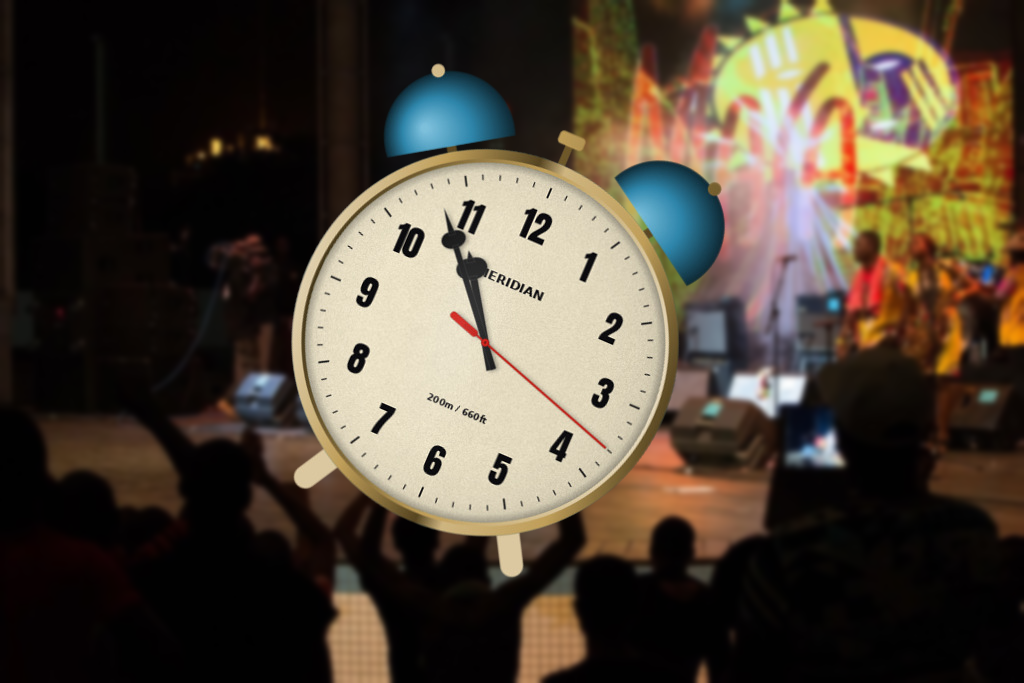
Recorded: 10 h 53 min 18 s
